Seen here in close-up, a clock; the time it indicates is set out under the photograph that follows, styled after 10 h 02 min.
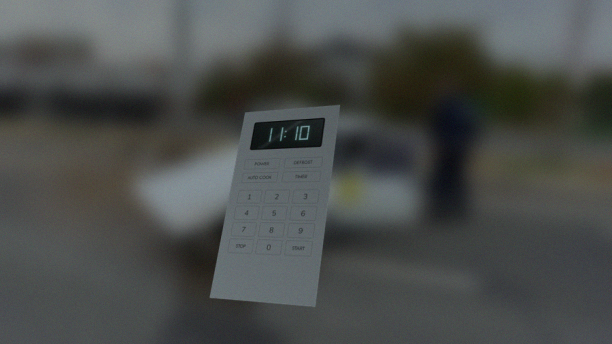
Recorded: 11 h 10 min
